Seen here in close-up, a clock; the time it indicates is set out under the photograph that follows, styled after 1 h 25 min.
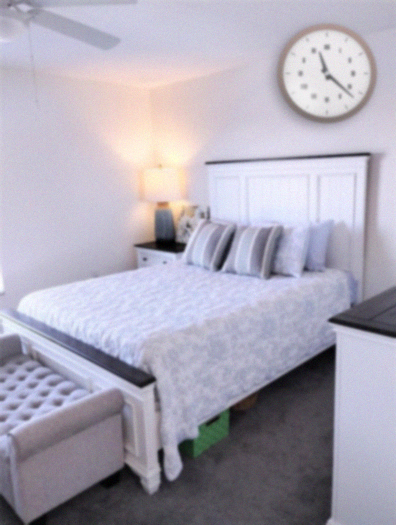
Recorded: 11 h 22 min
